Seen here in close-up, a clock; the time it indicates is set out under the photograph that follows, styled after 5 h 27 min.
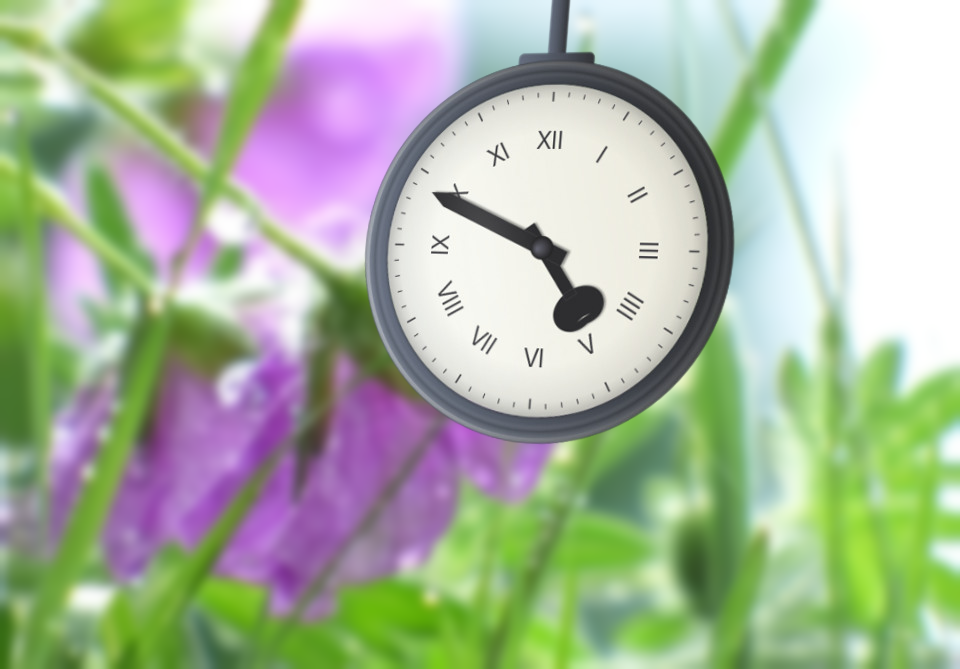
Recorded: 4 h 49 min
